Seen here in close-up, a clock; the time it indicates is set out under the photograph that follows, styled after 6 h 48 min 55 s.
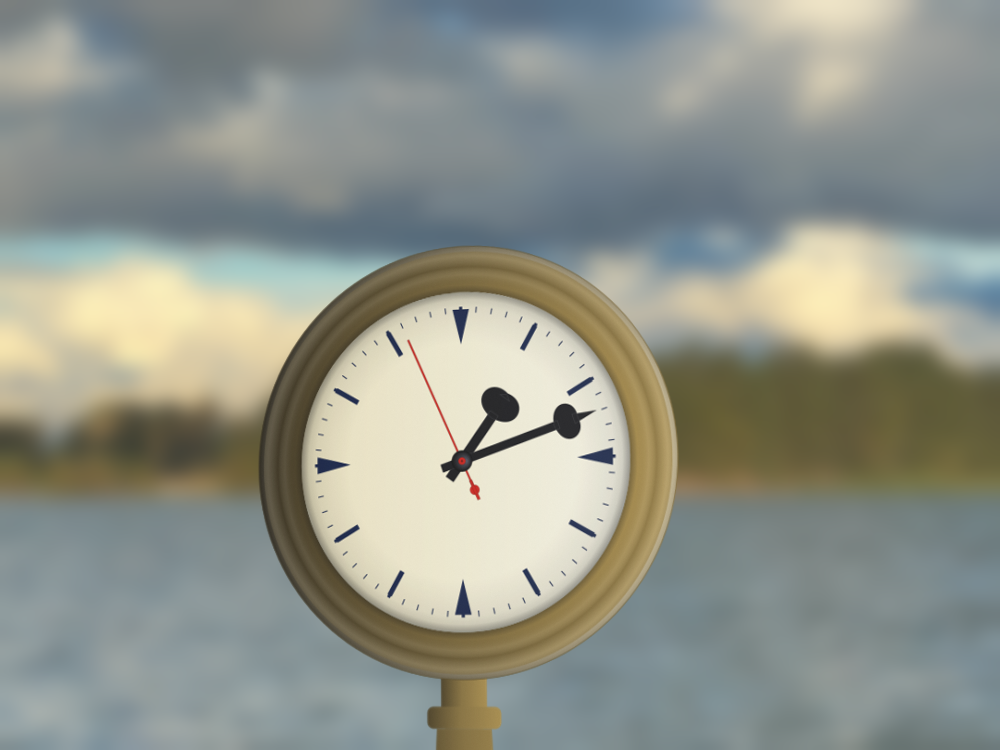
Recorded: 1 h 11 min 56 s
